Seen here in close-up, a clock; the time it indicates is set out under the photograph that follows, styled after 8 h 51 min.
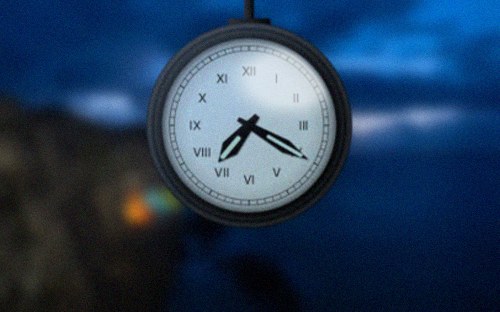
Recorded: 7 h 20 min
